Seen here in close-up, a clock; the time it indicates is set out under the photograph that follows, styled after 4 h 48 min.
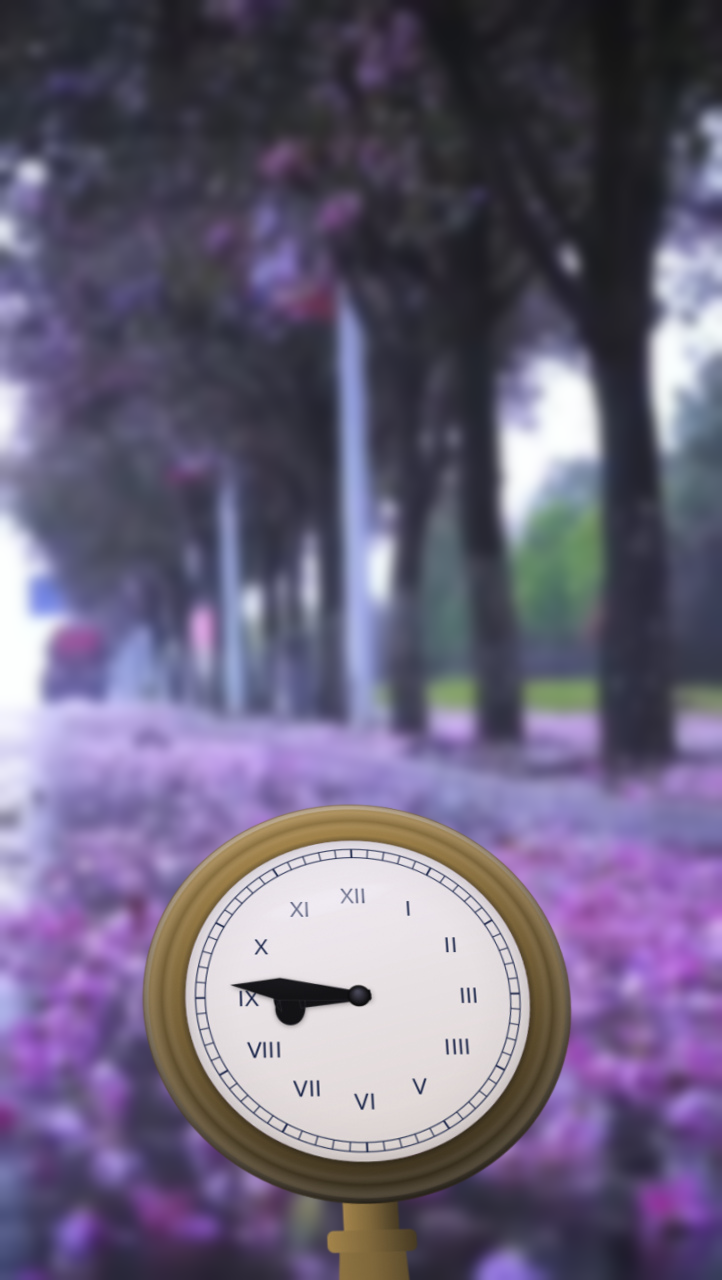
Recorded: 8 h 46 min
